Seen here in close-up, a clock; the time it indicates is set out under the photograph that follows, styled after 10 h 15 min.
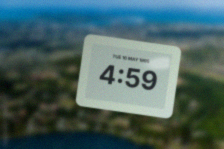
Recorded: 4 h 59 min
